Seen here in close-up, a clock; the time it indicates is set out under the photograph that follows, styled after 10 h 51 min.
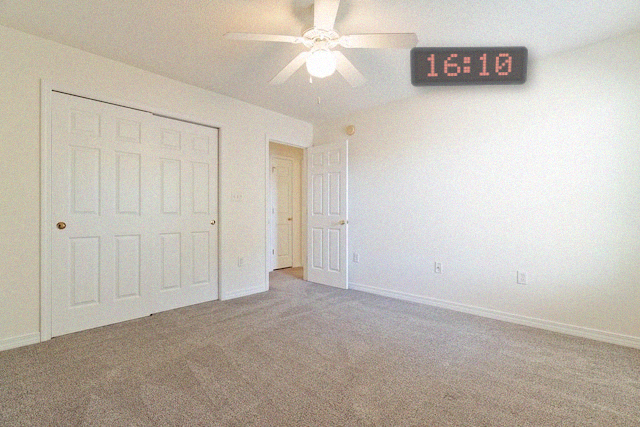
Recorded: 16 h 10 min
